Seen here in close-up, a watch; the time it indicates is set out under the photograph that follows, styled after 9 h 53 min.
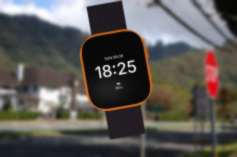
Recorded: 18 h 25 min
